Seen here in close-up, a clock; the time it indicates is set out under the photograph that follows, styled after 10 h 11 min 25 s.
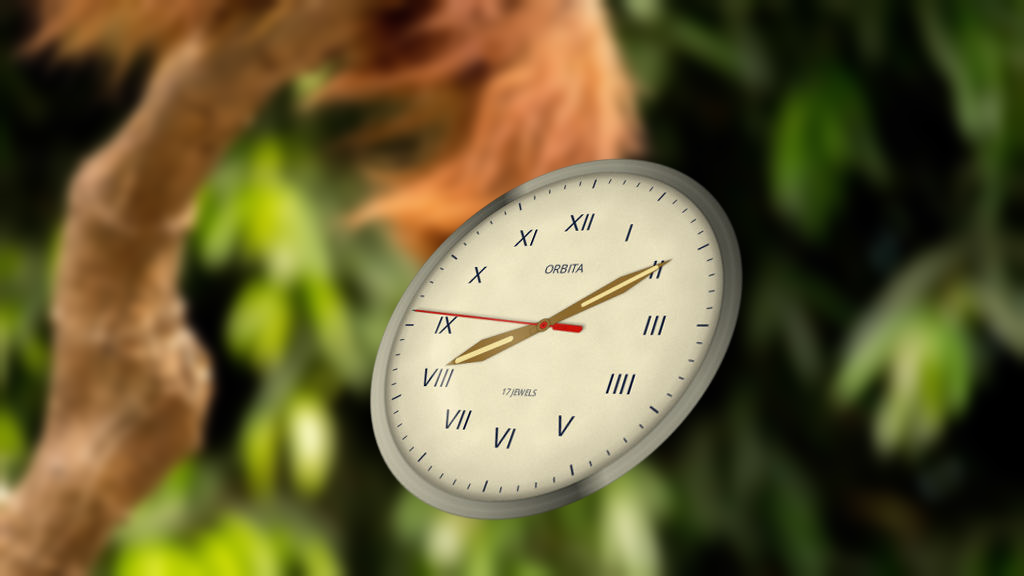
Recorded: 8 h 09 min 46 s
